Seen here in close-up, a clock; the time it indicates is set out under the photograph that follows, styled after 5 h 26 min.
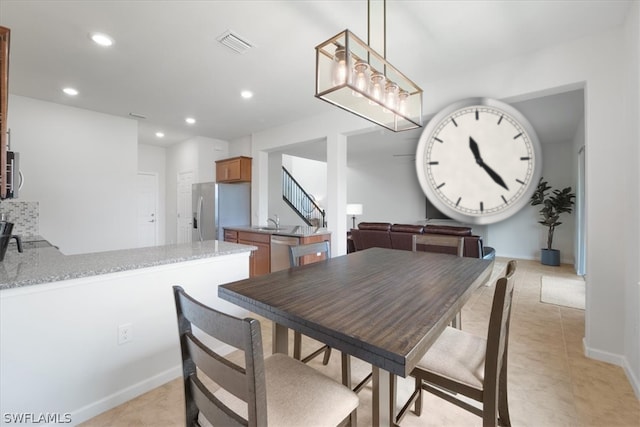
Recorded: 11 h 23 min
